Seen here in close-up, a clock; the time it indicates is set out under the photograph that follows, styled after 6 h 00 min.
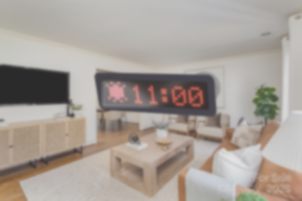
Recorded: 11 h 00 min
